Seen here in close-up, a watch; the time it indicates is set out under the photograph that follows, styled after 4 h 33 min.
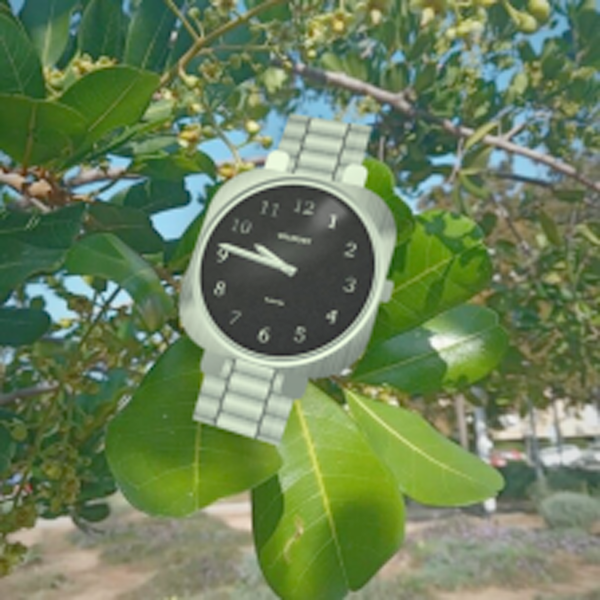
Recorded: 9 h 46 min
